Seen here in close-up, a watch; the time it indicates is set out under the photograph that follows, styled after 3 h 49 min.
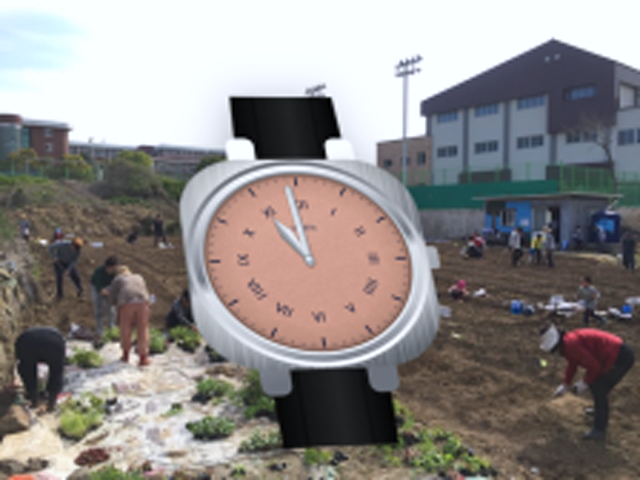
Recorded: 10 h 59 min
